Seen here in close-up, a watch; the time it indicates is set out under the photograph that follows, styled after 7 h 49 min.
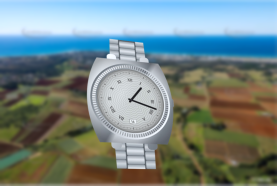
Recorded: 1 h 18 min
